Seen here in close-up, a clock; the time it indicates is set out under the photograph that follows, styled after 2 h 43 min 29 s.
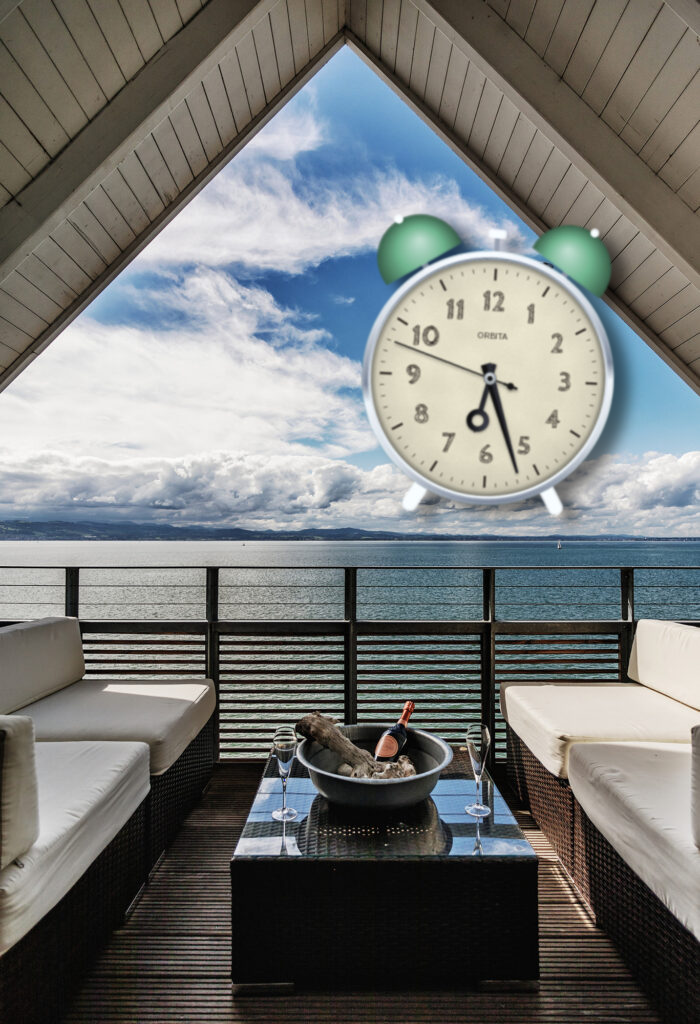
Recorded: 6 h 26 min 48 s
